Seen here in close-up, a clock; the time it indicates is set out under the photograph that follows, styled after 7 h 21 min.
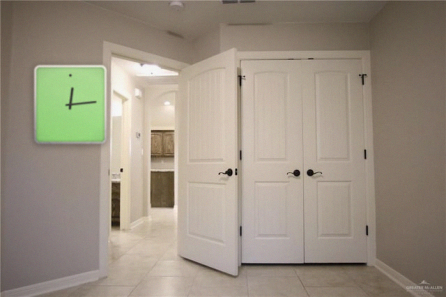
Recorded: 12 h 14 min
